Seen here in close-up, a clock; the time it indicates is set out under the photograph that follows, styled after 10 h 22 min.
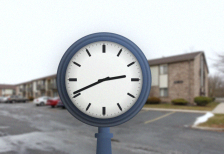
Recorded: 2 h 41 min
